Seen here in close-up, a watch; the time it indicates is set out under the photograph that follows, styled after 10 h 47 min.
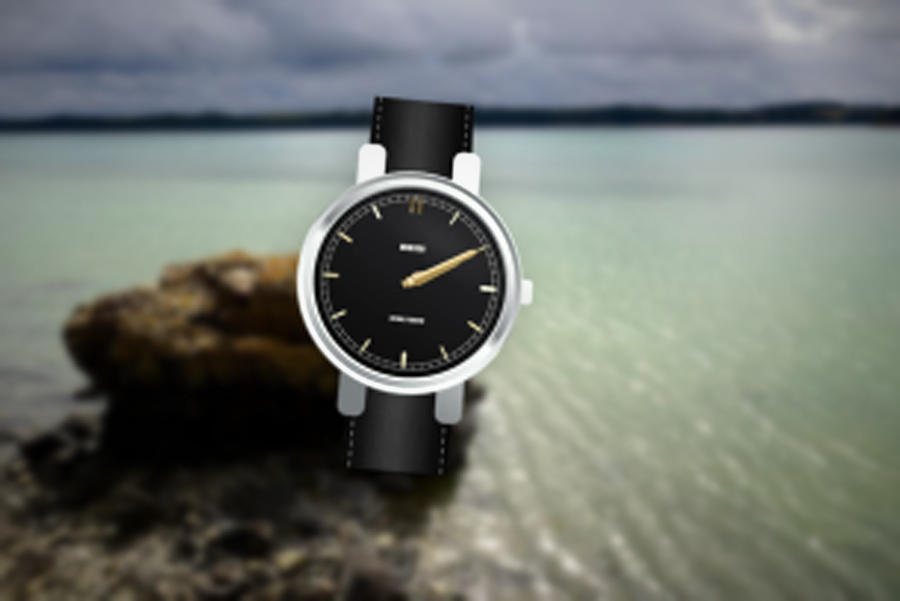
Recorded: 2 h 10 min
